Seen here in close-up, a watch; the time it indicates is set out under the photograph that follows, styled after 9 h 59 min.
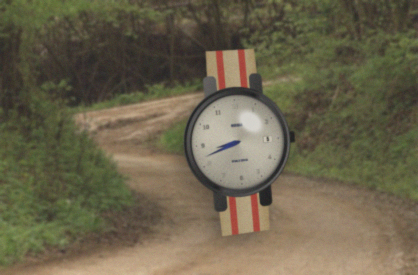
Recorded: 8 h 42 min
